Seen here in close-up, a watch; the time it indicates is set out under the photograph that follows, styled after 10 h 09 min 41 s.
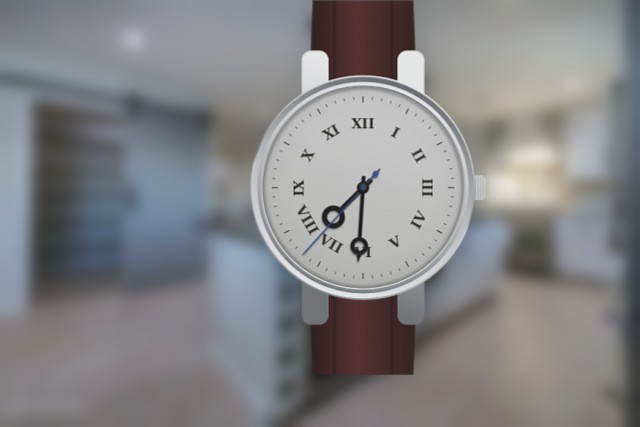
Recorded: 7 h 30 min 37 s
